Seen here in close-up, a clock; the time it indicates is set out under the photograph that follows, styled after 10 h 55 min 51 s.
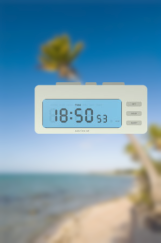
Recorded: 18 h 50 min 53 s
